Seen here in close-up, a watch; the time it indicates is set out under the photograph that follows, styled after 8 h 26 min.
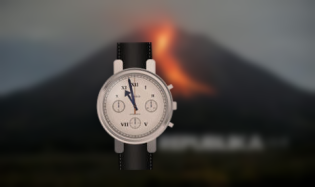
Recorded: 10 h 58 min
